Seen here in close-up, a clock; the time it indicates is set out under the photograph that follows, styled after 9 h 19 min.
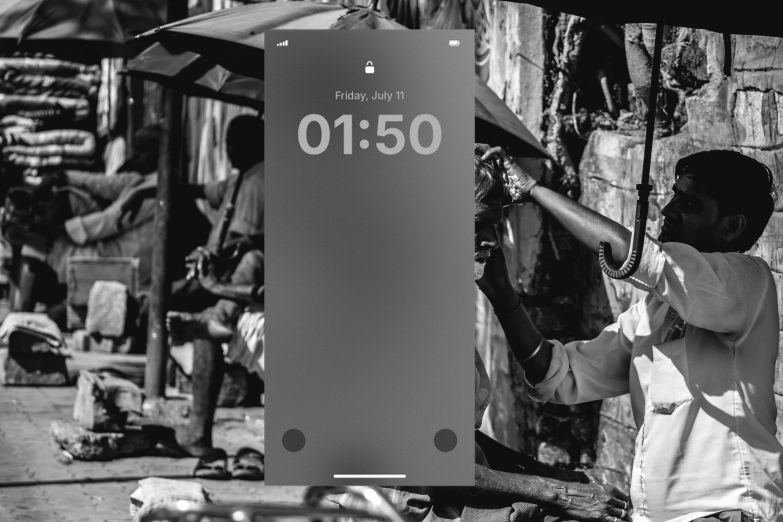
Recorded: 1 h 50 min
